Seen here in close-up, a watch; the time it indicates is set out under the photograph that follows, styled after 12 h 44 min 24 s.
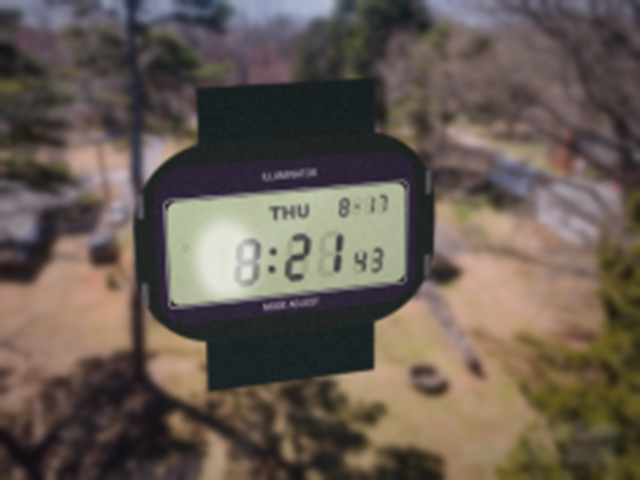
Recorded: 8 h 21 min 43 s
